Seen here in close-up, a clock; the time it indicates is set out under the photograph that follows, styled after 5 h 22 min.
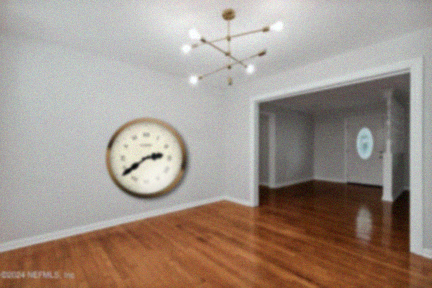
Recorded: 2 h 39 min
